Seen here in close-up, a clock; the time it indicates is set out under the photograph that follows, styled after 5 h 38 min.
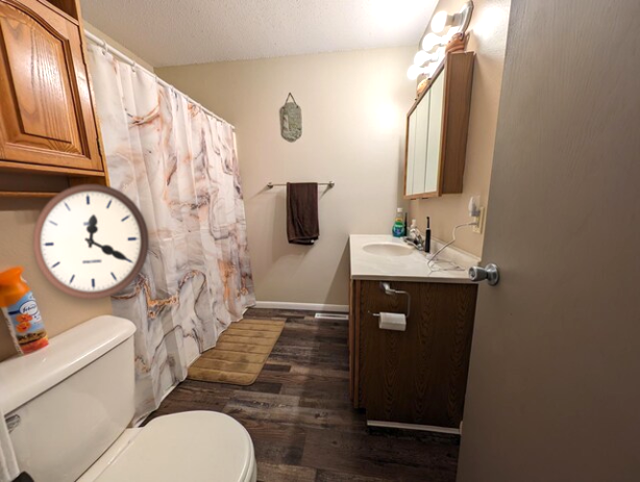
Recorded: 12 h 20 min
